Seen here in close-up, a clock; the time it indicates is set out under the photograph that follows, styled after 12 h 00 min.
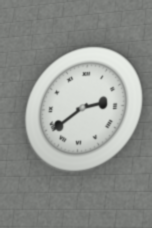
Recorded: 2 h 39 min
